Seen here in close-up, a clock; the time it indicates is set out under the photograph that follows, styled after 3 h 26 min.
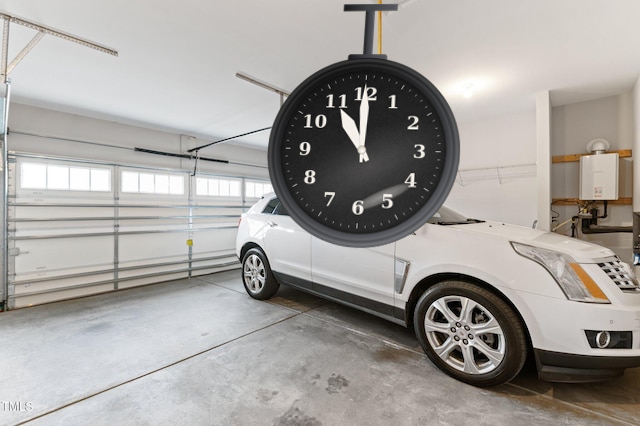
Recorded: 11 h 00 min
